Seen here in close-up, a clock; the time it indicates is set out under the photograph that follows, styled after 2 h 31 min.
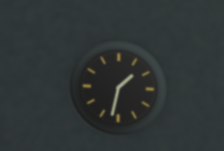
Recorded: 1 h 32 min
